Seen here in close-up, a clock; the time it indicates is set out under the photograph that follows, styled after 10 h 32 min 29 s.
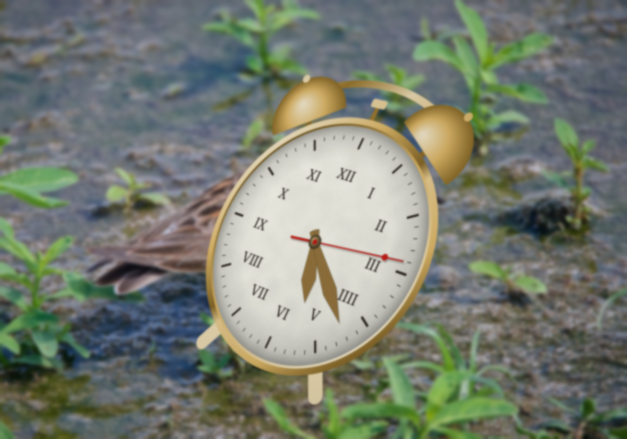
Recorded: 5 h 22 min 14 s
